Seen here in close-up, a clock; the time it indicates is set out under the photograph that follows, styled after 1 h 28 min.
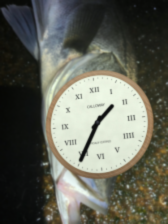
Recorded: 1 h 35 min
